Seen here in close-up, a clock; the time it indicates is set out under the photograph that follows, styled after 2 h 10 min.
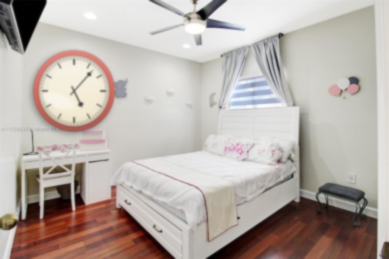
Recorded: 5 h 07 min
